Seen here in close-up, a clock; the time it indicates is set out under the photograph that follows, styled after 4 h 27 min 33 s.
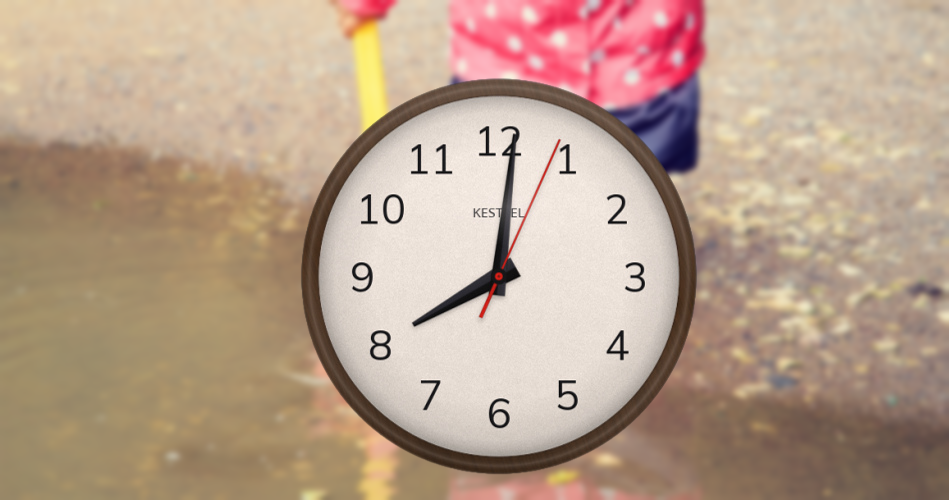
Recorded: 8 h 01 min 04 s
